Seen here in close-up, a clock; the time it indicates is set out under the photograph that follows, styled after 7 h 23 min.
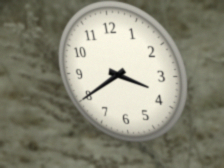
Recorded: 3 h 40 min
